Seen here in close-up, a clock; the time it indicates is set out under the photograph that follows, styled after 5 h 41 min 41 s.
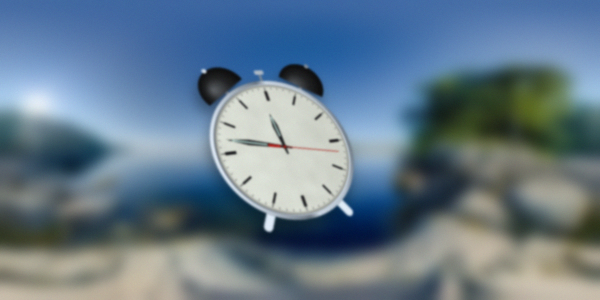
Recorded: 11 h 47 min 17 s
